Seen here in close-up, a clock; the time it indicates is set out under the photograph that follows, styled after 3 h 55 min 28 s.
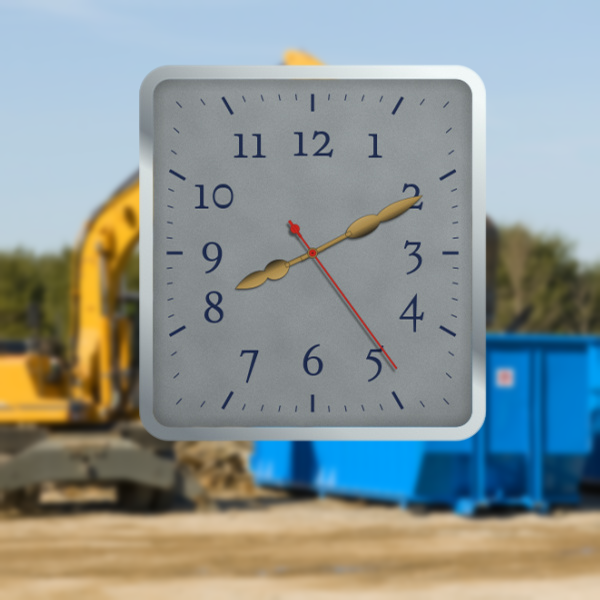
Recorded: 8 h 10 min 24 s
